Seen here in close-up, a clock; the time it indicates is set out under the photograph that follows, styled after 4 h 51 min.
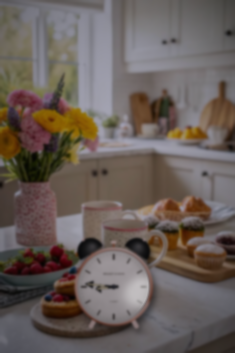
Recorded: 8 h 46 min
